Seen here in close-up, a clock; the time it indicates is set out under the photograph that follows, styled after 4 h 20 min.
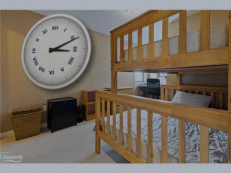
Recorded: 3 h 11 min
